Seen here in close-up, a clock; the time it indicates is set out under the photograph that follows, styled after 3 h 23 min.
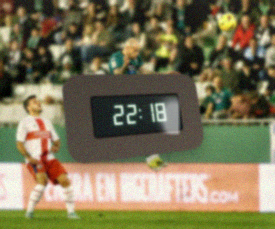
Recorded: 22 h 18 min
